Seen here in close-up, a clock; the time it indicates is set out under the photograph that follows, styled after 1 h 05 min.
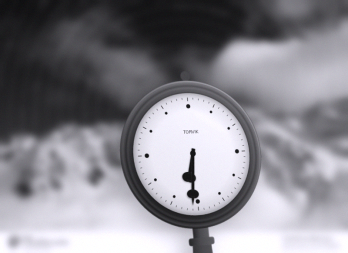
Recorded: 6 h 31 min
